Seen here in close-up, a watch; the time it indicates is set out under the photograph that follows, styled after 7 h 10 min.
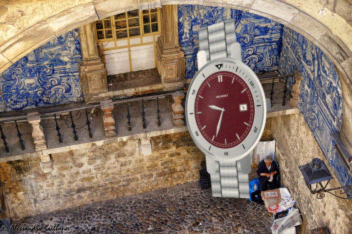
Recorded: 9 h 34 min
